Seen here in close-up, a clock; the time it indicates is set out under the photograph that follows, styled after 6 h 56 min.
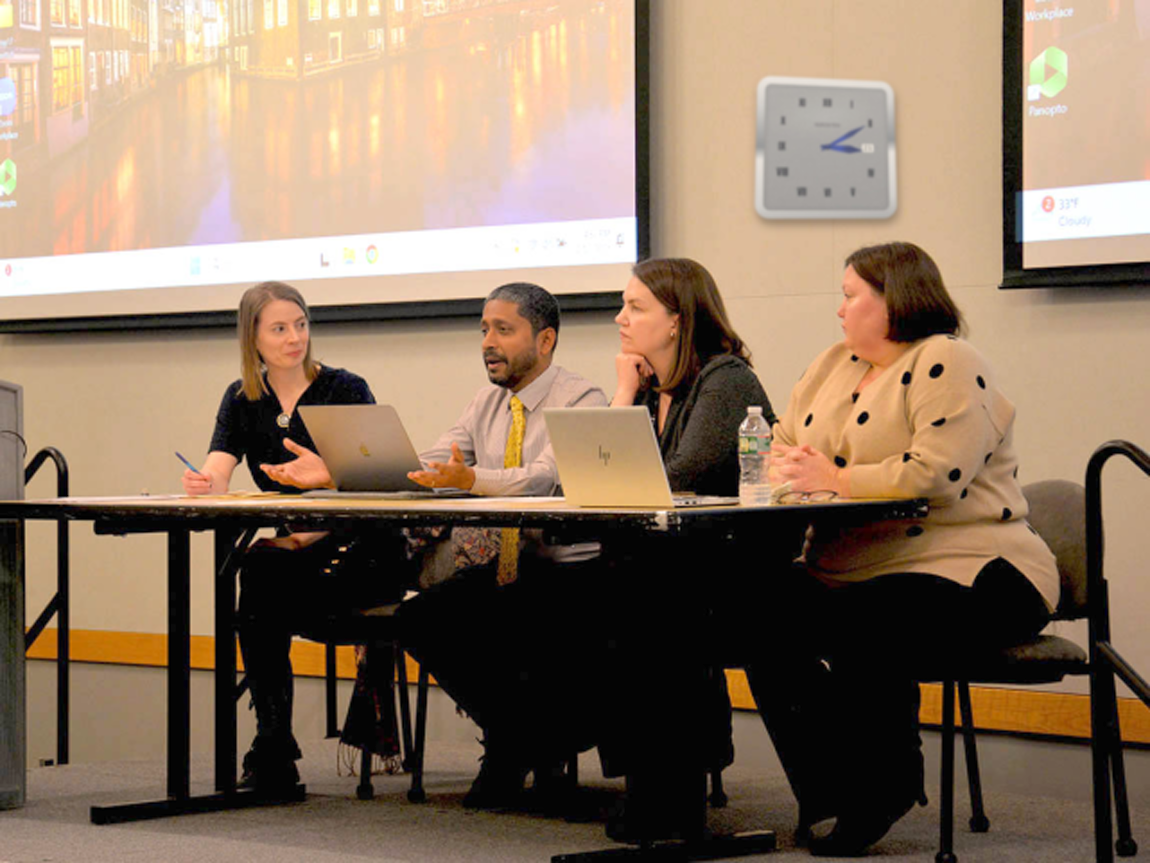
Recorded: 3 h 10 min
